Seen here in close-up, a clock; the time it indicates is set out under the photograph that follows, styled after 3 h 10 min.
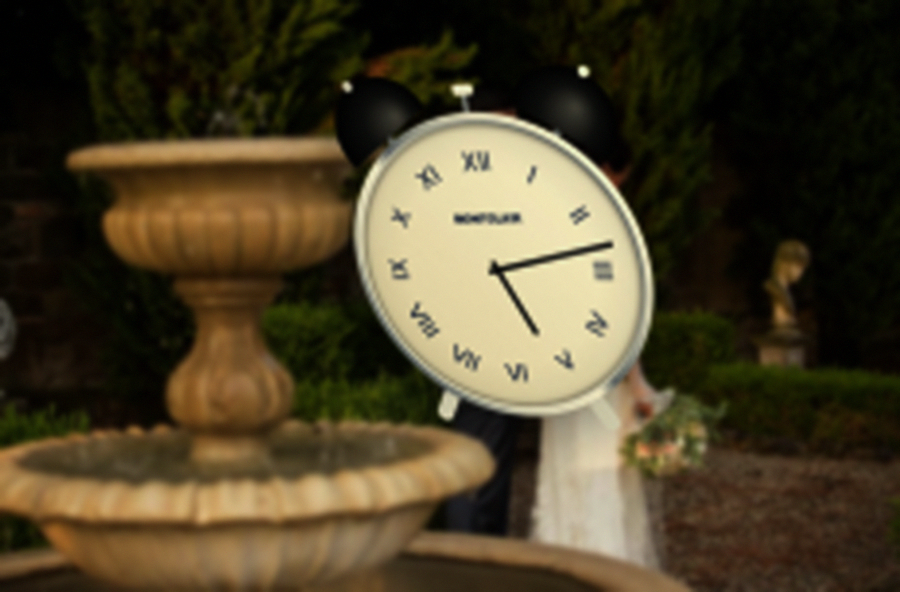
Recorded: 5 h 13 min
